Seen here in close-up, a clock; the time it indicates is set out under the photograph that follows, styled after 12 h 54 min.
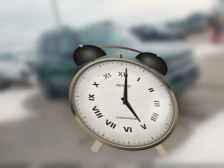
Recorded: 5 h 01 min
